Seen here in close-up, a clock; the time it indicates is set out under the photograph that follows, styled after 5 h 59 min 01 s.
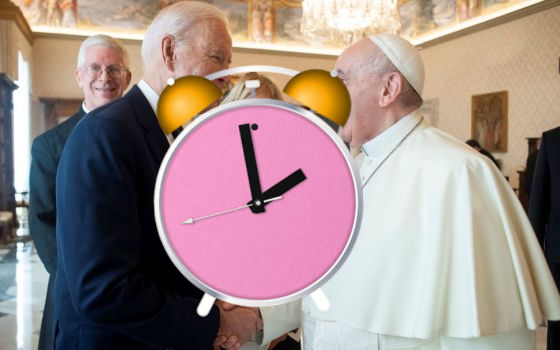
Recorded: 1 h 58 min 43 s
